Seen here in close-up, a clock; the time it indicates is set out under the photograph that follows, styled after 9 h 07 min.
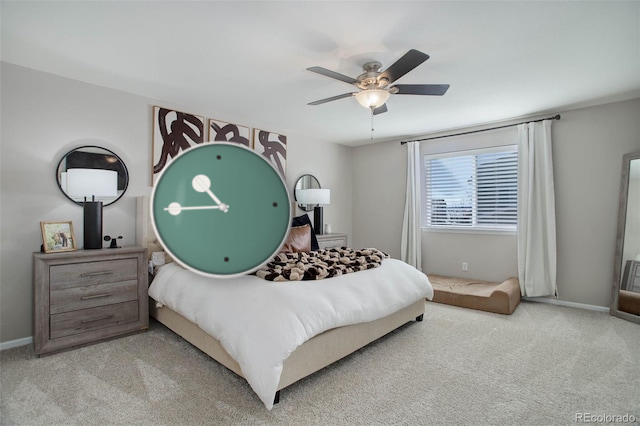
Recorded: 10 h 45 min
